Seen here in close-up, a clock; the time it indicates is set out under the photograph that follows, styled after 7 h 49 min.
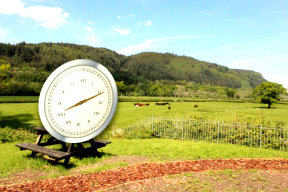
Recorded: 8 h 11 min
